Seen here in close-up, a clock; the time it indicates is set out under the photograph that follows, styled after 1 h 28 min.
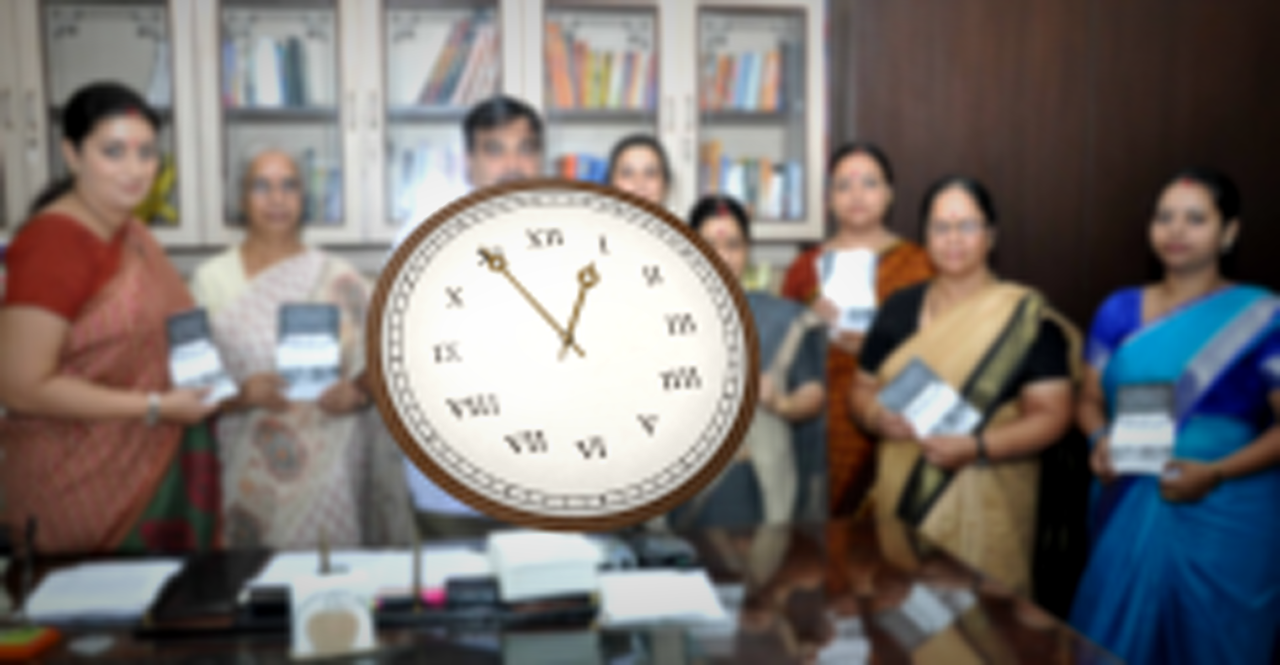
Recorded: 12 h 55 min
